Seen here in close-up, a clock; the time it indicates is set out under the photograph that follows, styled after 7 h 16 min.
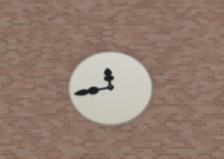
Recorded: 11 h 43 min
